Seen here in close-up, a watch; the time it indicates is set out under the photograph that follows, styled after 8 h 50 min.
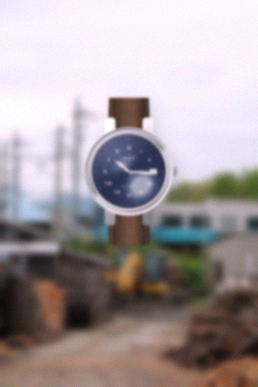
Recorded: 10 h 16 min
